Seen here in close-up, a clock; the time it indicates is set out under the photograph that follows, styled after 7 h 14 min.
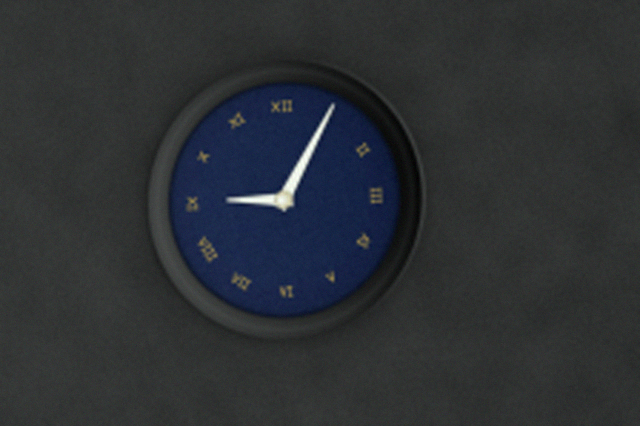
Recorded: 9 h 05 min
